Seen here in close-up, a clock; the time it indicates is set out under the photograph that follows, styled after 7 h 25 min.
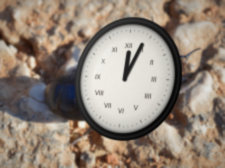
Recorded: 12 h 04 min
